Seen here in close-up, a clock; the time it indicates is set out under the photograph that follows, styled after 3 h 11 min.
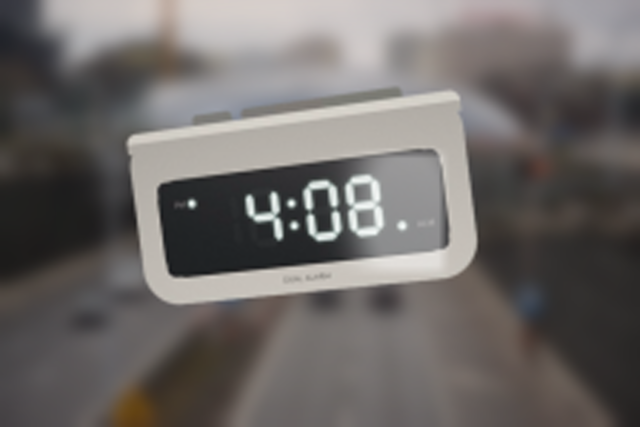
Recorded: 4 h 08 min
